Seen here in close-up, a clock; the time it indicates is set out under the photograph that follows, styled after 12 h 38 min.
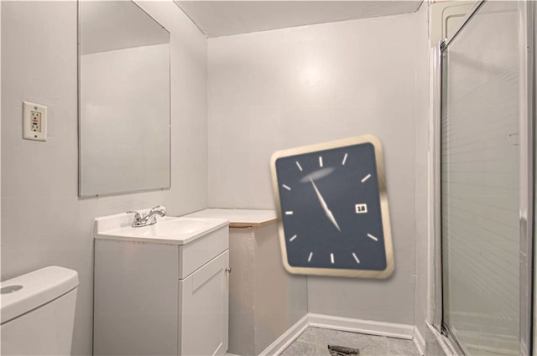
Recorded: 4 h 56 min
